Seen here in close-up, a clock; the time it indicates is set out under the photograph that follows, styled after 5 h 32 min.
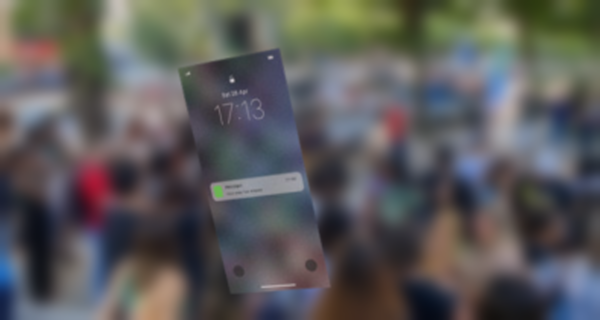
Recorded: 17 h 13 min
